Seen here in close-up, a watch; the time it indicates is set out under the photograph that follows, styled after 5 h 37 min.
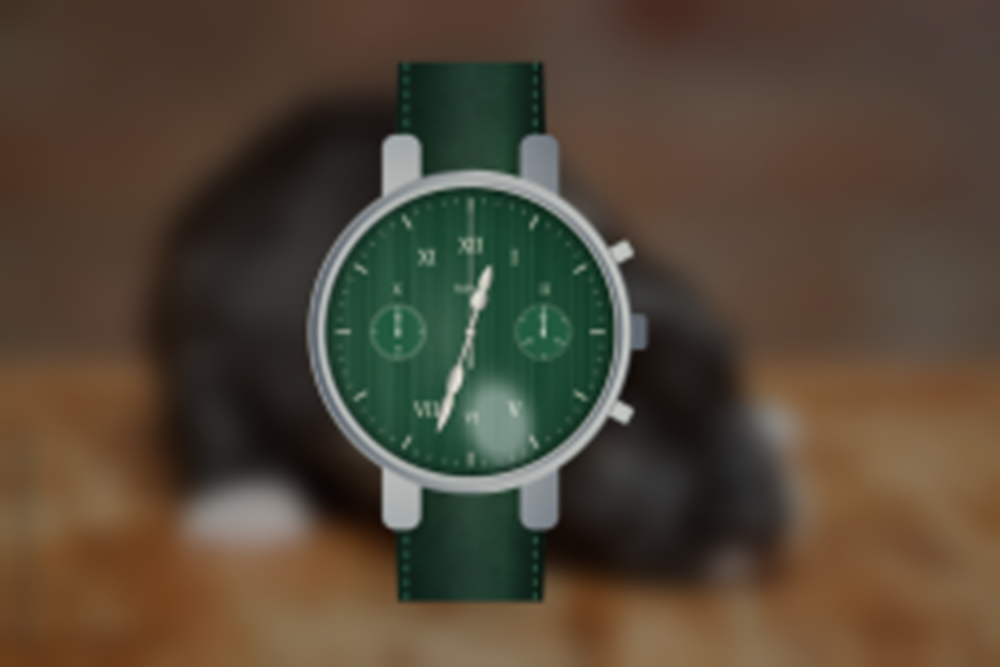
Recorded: 12 h 33 min
